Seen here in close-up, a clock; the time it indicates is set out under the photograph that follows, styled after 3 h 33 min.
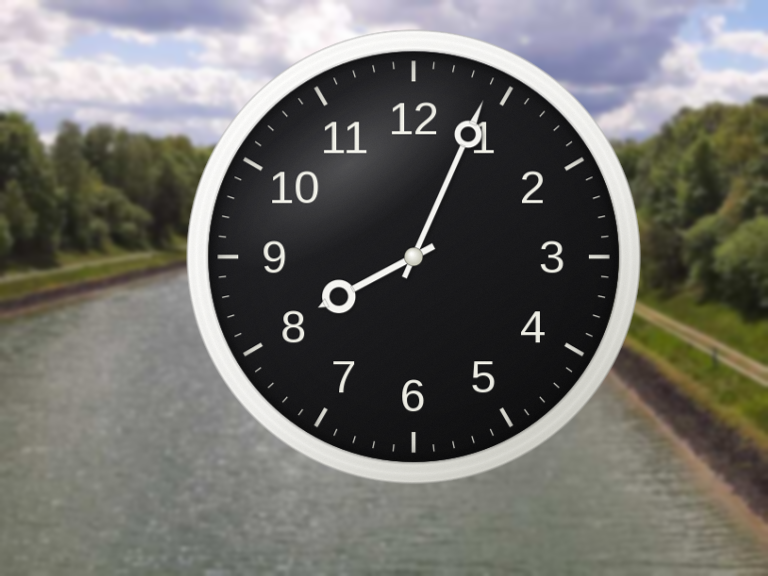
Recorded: 8 h 04 min
